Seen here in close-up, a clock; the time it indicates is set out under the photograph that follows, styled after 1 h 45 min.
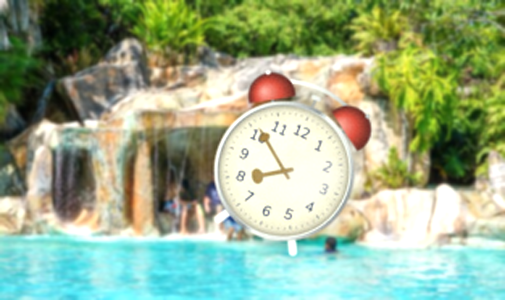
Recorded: 7 h 51 min
